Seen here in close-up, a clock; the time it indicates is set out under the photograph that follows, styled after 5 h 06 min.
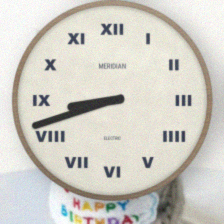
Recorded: 8 h 42 min
